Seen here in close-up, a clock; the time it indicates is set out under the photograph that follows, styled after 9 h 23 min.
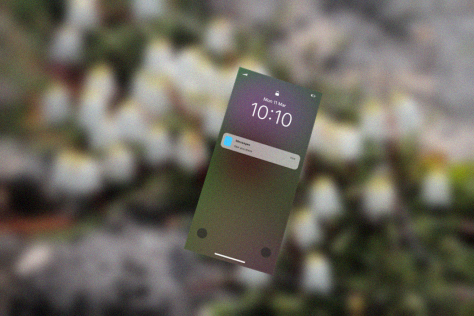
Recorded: 10 h 10 min
